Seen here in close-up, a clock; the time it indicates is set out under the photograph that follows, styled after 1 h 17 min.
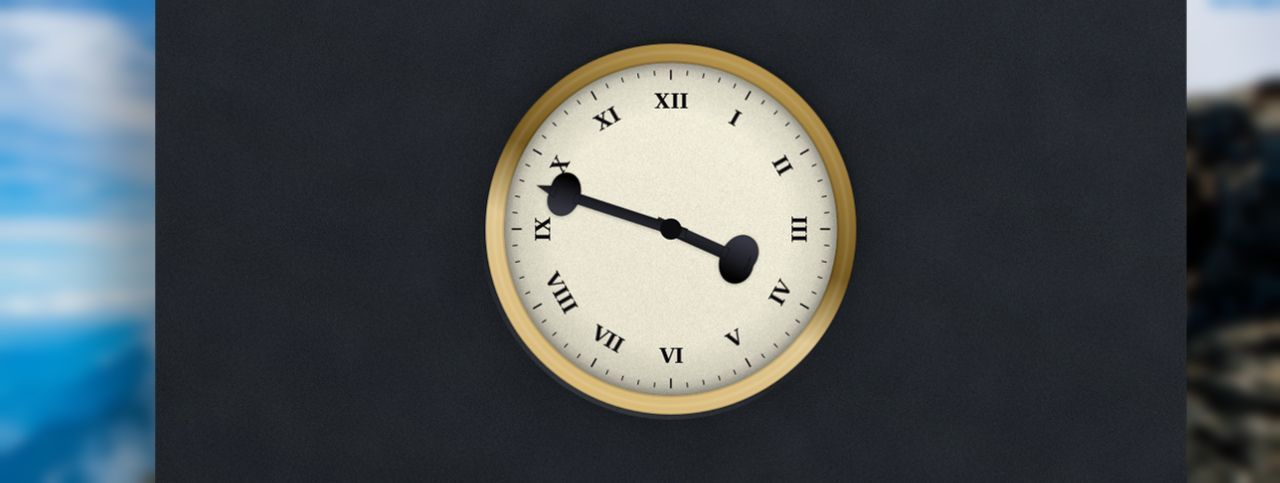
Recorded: 3 h 48 min
